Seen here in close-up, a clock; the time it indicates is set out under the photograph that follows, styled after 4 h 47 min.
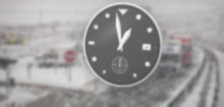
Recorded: 12 h 58 min
